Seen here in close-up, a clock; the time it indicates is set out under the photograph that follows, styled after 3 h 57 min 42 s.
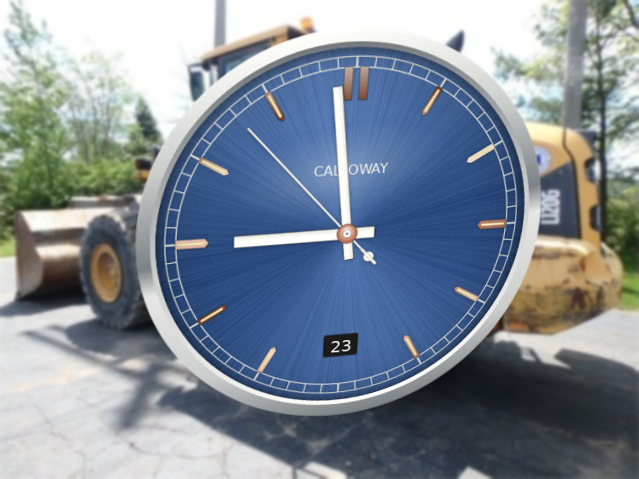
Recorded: 8 h 58 min 53 s
